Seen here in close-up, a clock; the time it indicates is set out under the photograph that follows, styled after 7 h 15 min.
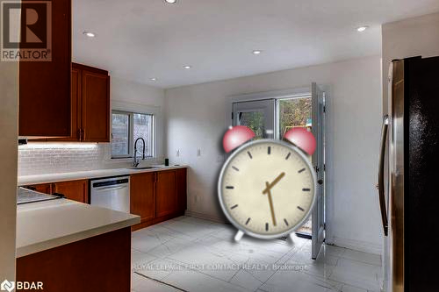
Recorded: 1 h 28 min
